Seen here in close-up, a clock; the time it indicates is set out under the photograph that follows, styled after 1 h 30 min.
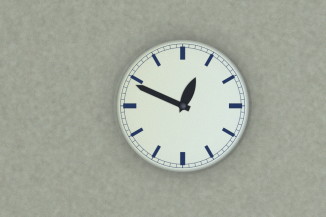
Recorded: 12 h 49 min
